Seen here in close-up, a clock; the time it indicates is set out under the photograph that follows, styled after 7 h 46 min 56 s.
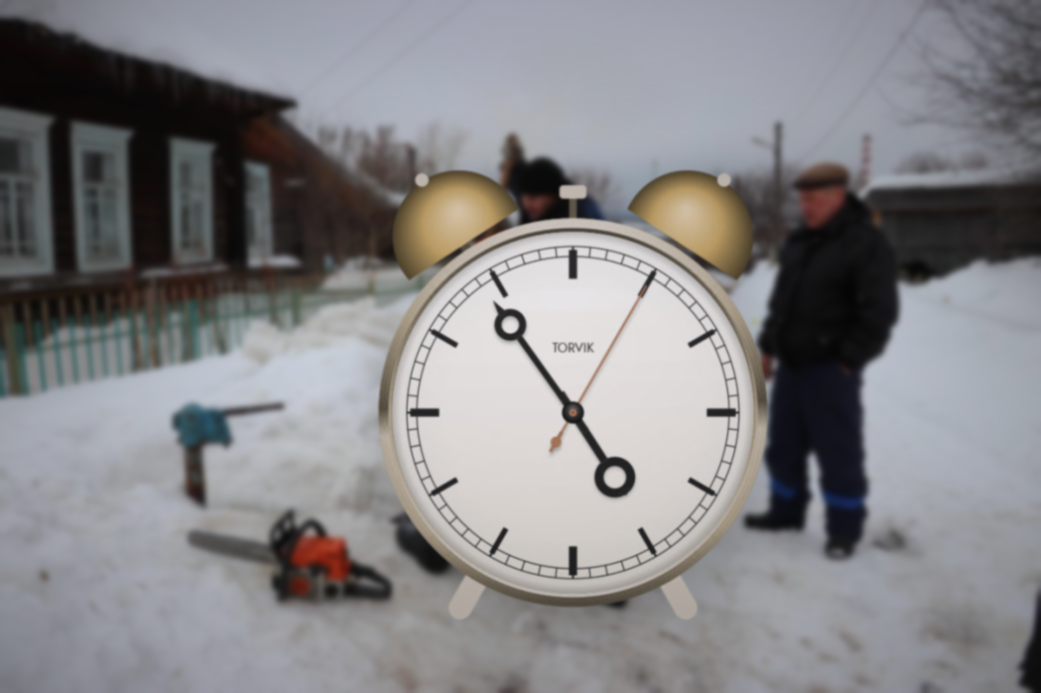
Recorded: 4 h 54 min 05 s
